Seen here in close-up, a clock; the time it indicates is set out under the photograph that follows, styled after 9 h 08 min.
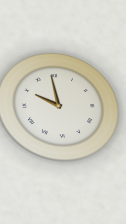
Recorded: 9 h 59 min
